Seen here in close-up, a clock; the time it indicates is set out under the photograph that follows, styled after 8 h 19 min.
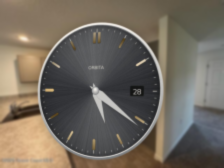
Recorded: 5 h 21 min
